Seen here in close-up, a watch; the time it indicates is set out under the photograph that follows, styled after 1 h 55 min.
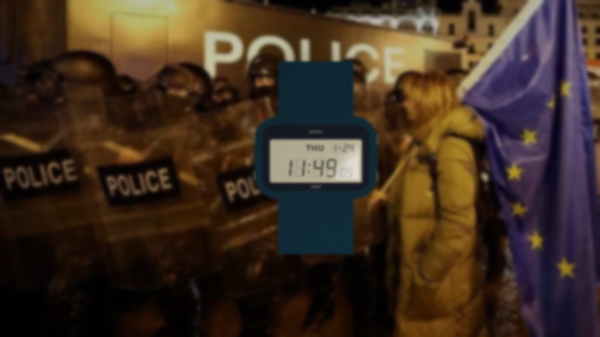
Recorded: 11 h 49 min
